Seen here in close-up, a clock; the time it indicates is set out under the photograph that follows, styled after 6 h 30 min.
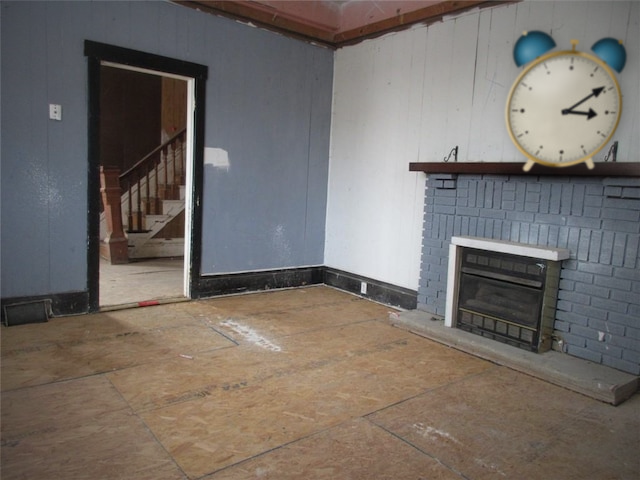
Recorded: 3 h 09 min
